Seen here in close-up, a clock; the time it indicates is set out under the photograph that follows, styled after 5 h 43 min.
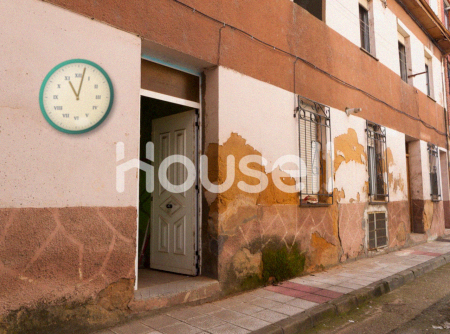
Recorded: 11 h 02 min
